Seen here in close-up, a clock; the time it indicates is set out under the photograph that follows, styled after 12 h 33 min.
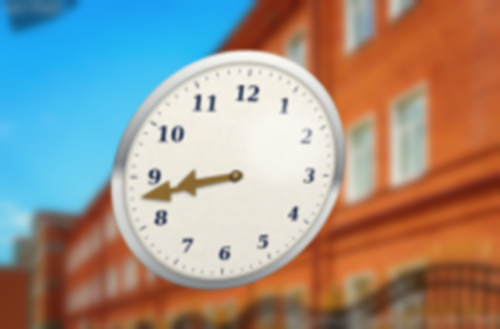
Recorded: 8 h 43 min
